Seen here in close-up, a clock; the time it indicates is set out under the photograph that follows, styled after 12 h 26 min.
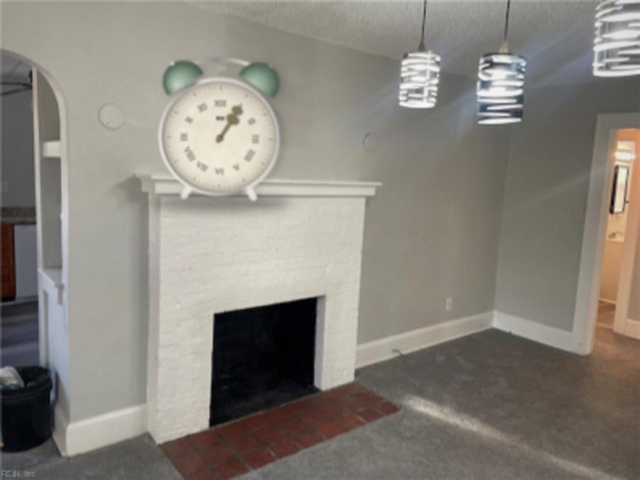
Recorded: 1 h 05 min
